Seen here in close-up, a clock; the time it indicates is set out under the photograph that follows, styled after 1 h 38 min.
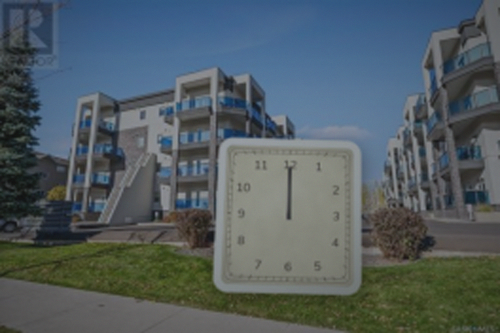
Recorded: 12 h 00 min
